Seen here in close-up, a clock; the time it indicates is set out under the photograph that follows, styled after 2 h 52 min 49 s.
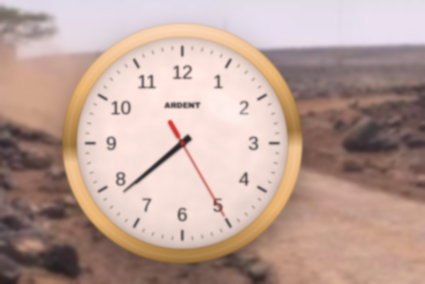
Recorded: 7 h 38 min 25 s
